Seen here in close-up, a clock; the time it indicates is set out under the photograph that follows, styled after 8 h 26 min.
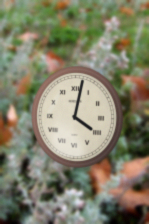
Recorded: 4 h 02 min
